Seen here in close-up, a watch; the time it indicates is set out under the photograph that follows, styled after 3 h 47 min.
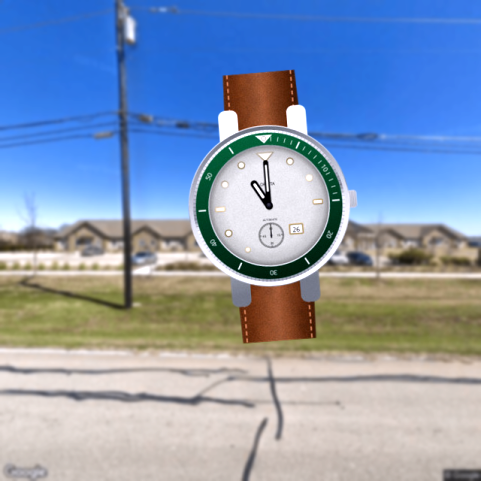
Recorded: 11 h 00 min
